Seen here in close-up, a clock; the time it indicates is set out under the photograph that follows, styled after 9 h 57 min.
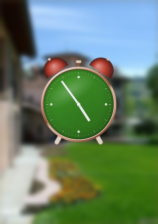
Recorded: 4 h 54 min
